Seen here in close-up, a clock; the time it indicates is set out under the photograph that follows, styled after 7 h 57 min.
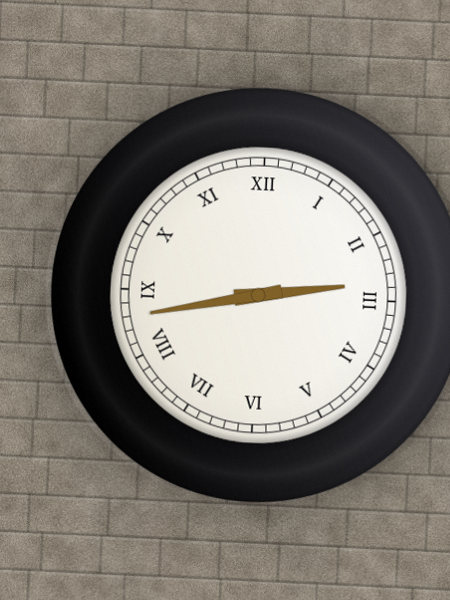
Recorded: 2 h 43 min
